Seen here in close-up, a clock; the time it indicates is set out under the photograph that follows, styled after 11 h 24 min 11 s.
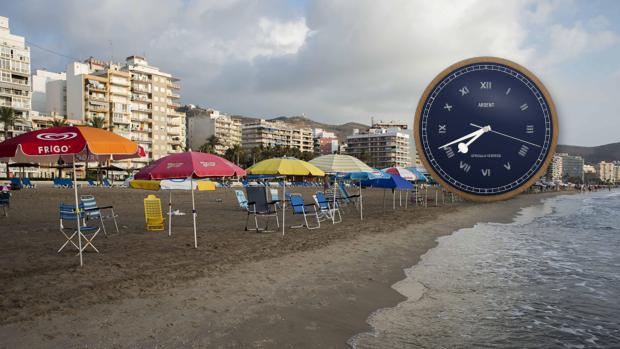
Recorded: 7 h 41 min 18 s
